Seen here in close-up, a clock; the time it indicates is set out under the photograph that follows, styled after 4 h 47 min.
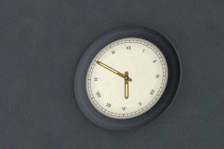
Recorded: 5 h 50 min
